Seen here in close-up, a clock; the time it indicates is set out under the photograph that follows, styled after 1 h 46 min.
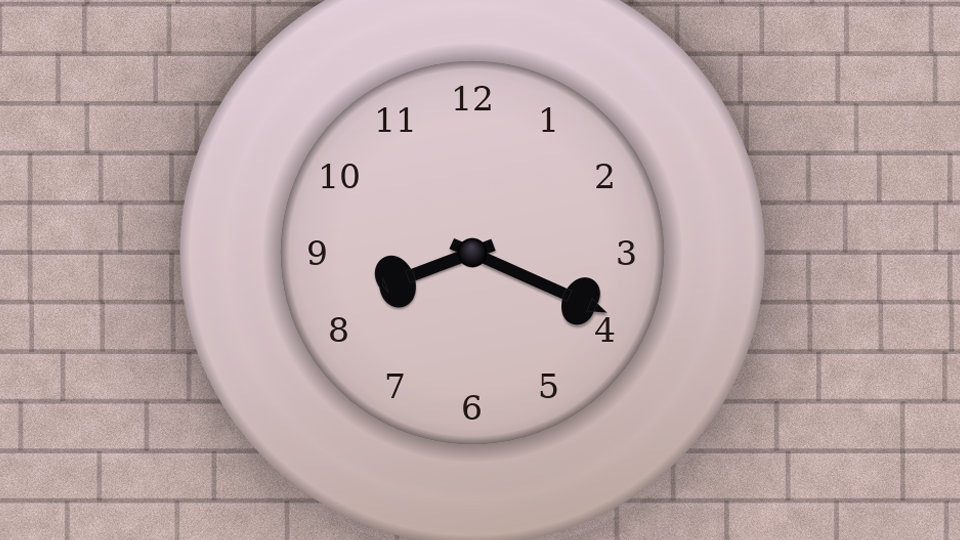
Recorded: 8 h 19 min
